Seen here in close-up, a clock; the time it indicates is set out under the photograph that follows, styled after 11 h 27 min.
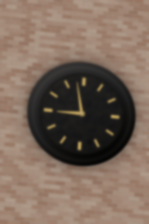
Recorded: 8 h 58 min
